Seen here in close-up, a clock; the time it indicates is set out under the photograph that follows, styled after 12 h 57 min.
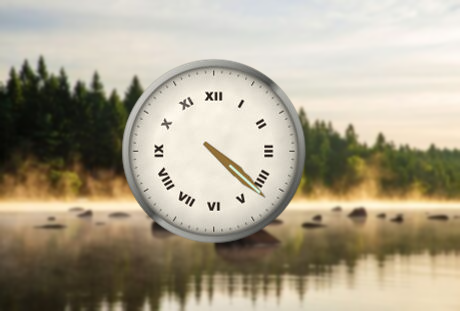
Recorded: 4 h 22 min
